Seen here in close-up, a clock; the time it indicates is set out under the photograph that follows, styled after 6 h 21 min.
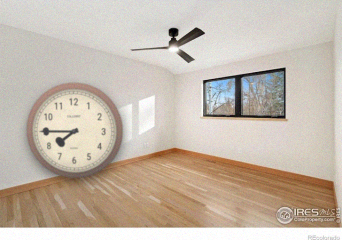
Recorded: 7 h 45 min
